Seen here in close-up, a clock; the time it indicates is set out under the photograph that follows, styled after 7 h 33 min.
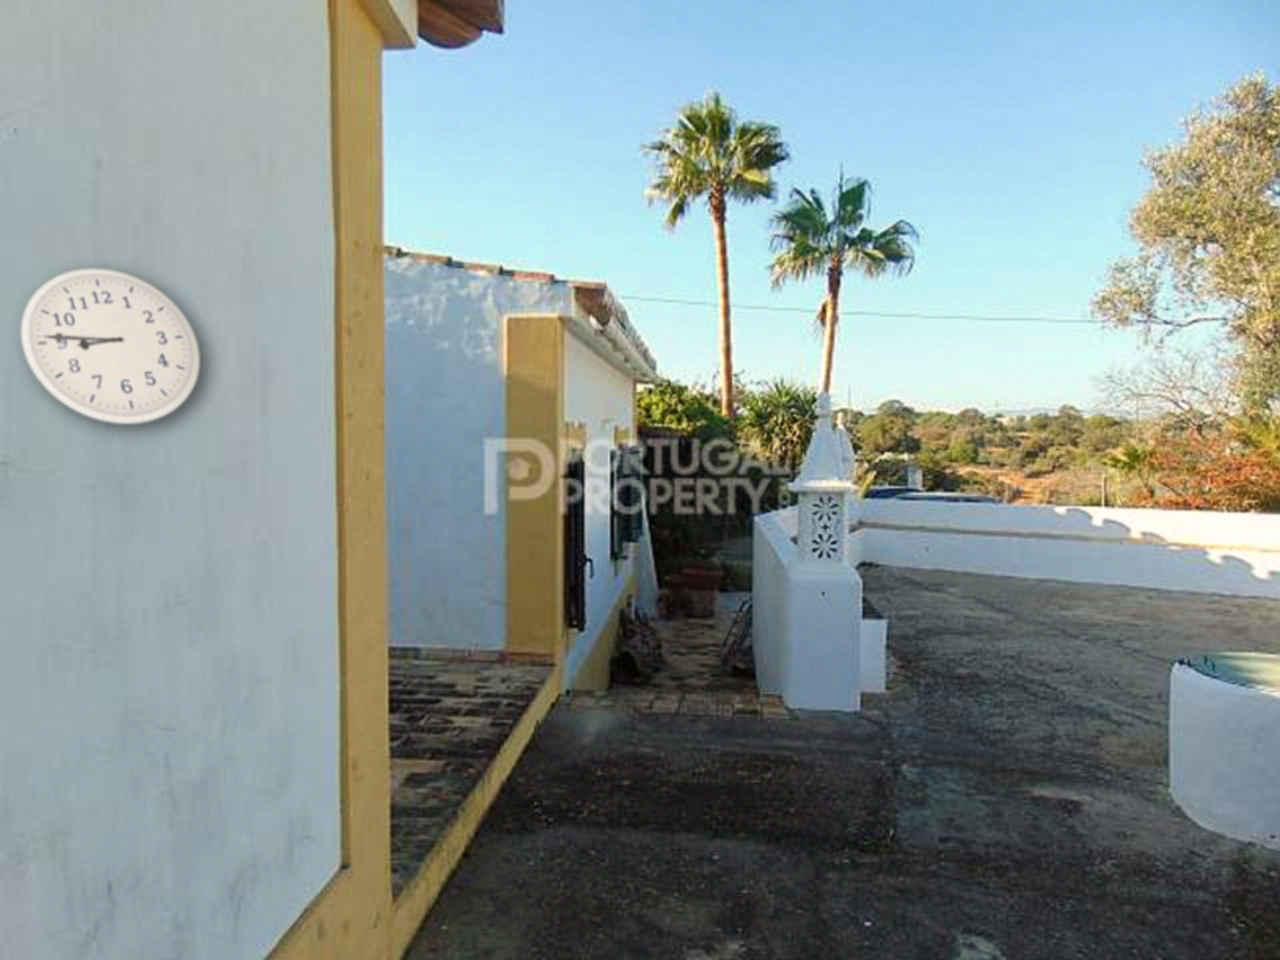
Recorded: 8 h 46 min
